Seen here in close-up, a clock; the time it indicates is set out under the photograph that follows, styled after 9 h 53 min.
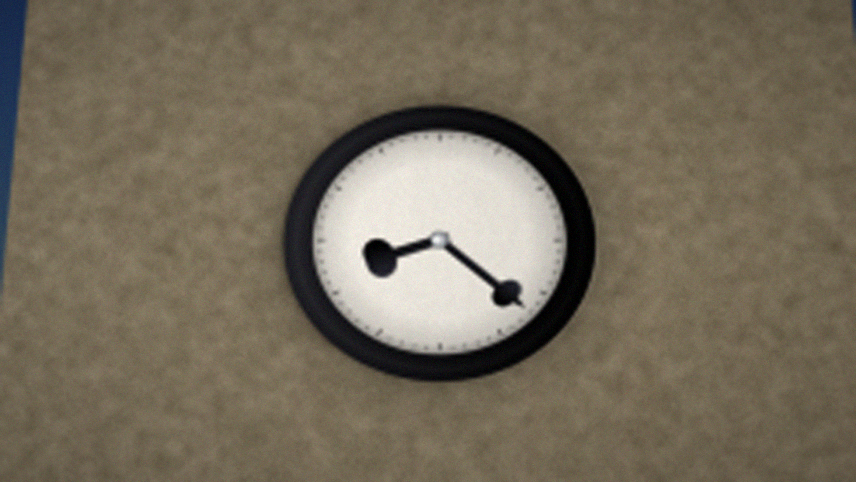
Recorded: 8 h 22 min
